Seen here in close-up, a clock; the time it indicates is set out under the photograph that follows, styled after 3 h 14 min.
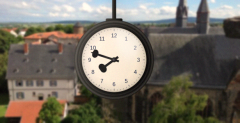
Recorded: 7 h 48 min
